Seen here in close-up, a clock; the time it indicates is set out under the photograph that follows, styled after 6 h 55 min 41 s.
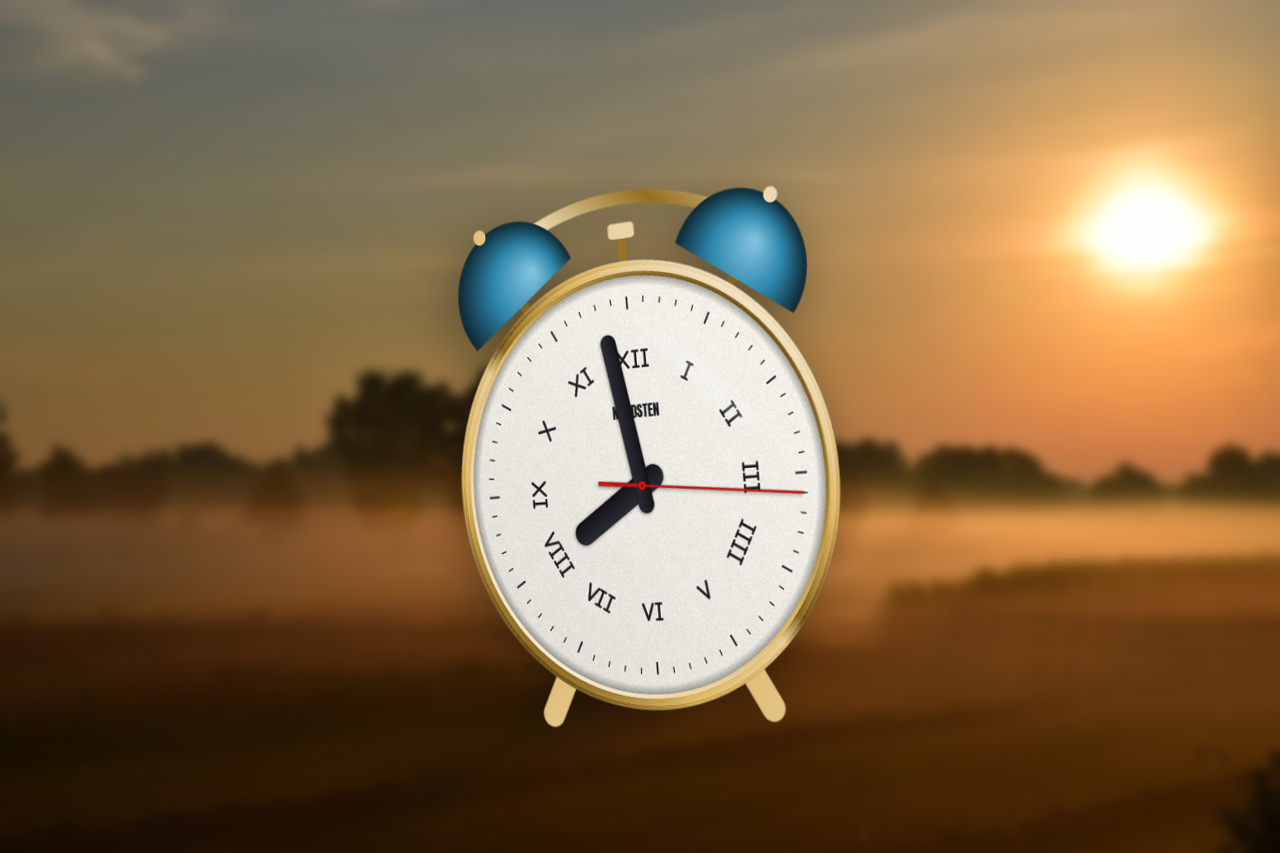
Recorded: 7 h 58 min 16 s
